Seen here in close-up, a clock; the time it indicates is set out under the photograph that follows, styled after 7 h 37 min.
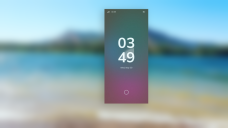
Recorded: 3 h 49 min
